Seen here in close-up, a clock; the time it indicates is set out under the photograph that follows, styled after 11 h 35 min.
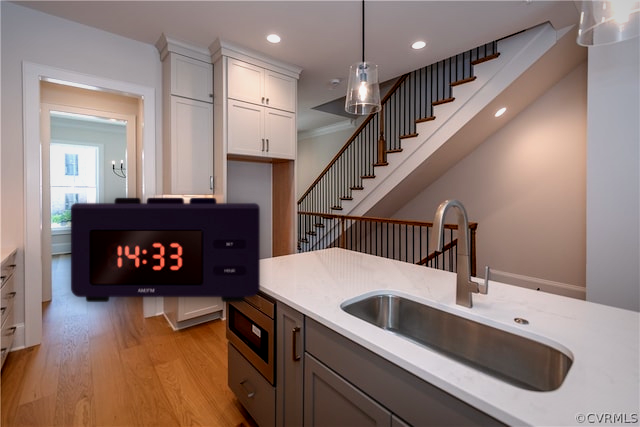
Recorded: 14 h 33 min
